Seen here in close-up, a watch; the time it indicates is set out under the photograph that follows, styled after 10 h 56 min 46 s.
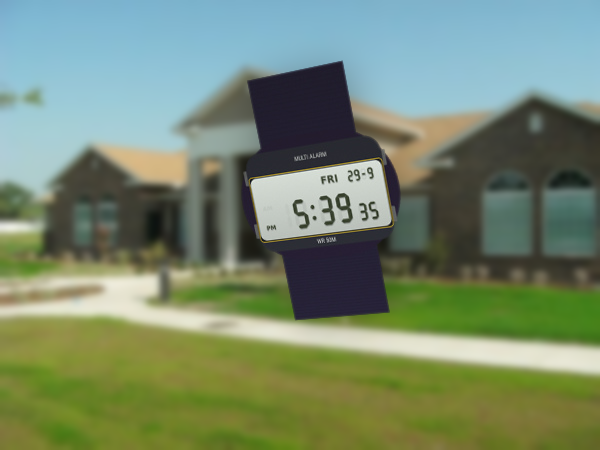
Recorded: 5 h 39 min 35 s
